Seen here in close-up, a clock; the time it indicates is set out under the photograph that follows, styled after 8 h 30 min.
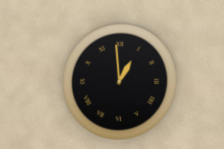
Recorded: 12 h 59 min
